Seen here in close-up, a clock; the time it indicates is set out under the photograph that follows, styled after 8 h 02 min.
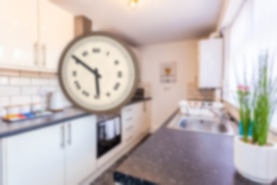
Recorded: 5 h 51 min
